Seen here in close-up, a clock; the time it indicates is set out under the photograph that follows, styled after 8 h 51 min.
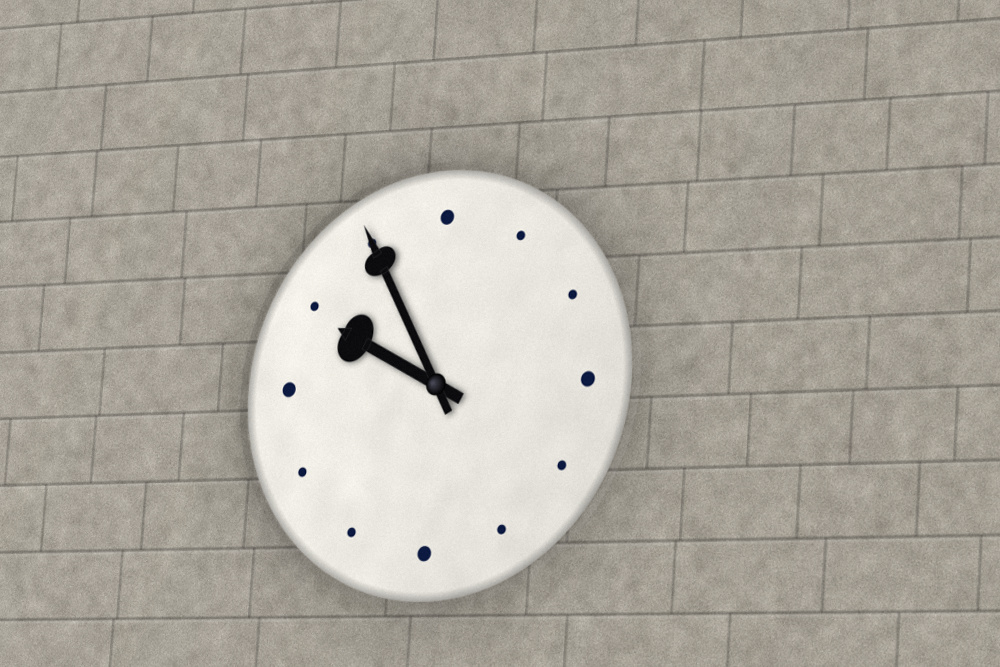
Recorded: 9 h 55 min
